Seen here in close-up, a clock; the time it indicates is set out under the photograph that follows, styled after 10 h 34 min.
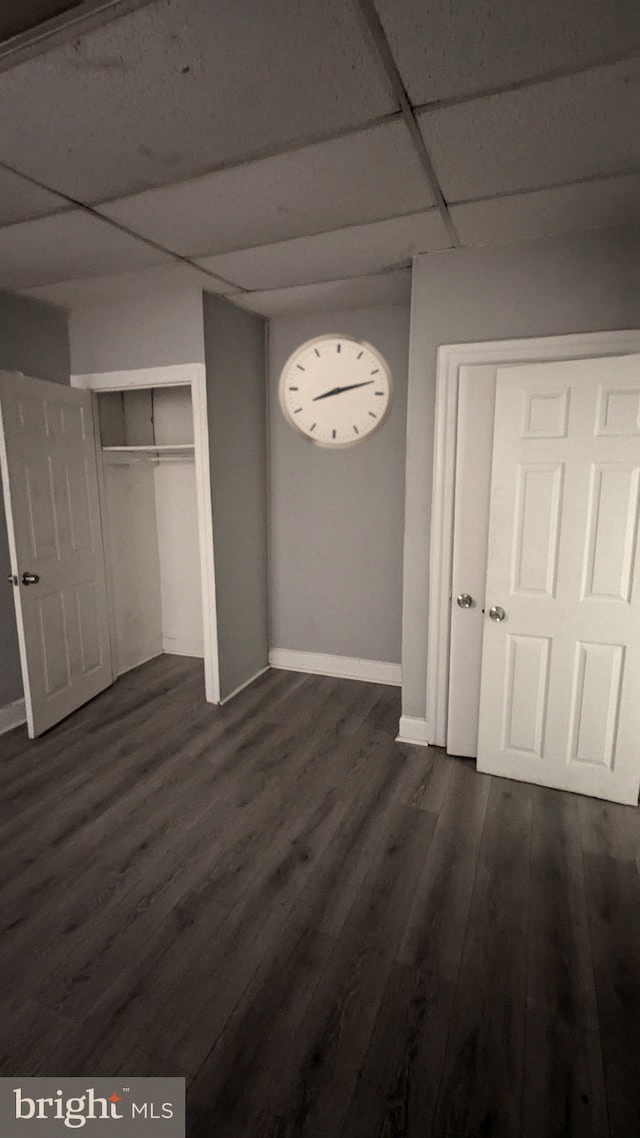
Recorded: 8 h 12 min
